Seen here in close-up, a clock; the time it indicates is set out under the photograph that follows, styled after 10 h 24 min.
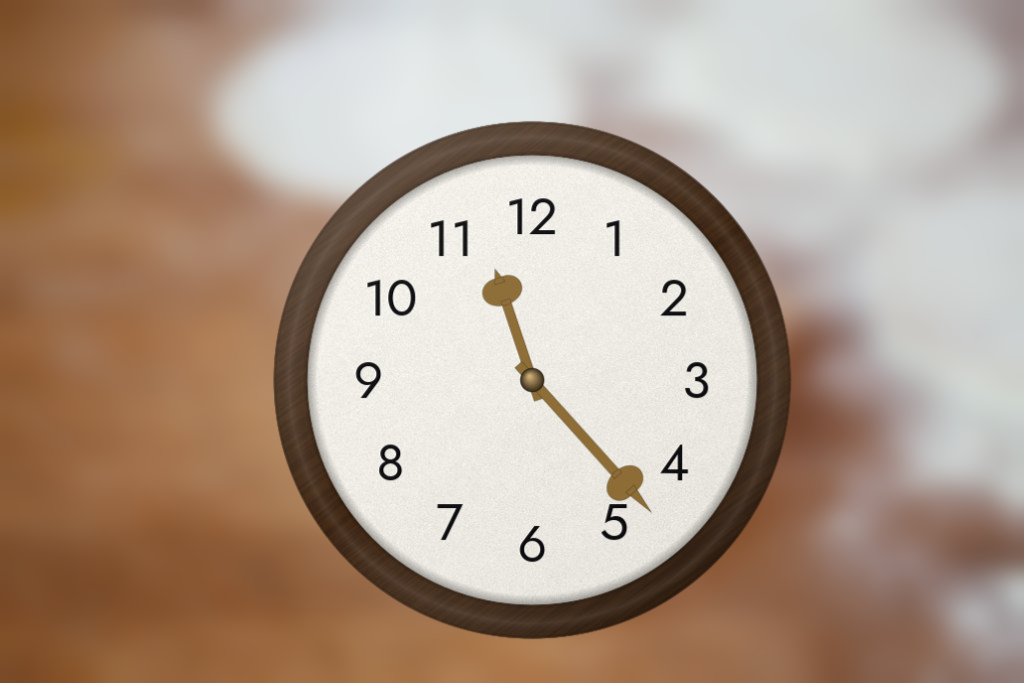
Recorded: 11 h 23 min
